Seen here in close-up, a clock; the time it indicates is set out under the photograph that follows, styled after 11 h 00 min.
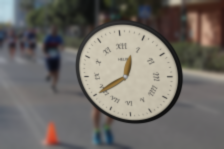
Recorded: 12 h 40 min
